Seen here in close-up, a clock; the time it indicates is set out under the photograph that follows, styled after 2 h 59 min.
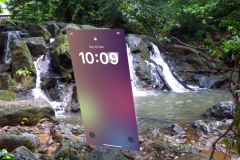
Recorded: 10 h 09 min
